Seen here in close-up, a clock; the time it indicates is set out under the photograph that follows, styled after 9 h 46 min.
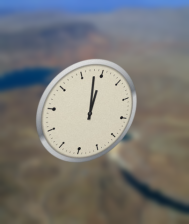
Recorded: 11 h 58 min
